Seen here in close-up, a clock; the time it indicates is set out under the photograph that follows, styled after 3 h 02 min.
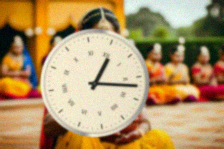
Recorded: 12 h 12 min
